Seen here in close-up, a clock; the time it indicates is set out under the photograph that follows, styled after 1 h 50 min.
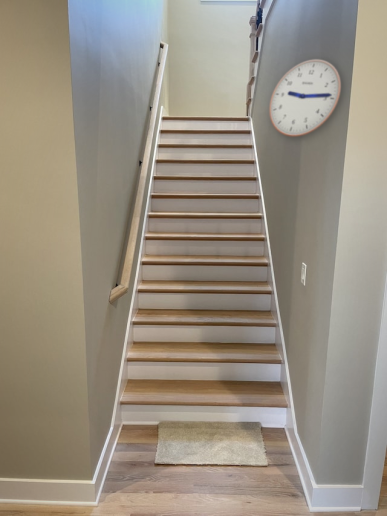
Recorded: 9 h 14 min
